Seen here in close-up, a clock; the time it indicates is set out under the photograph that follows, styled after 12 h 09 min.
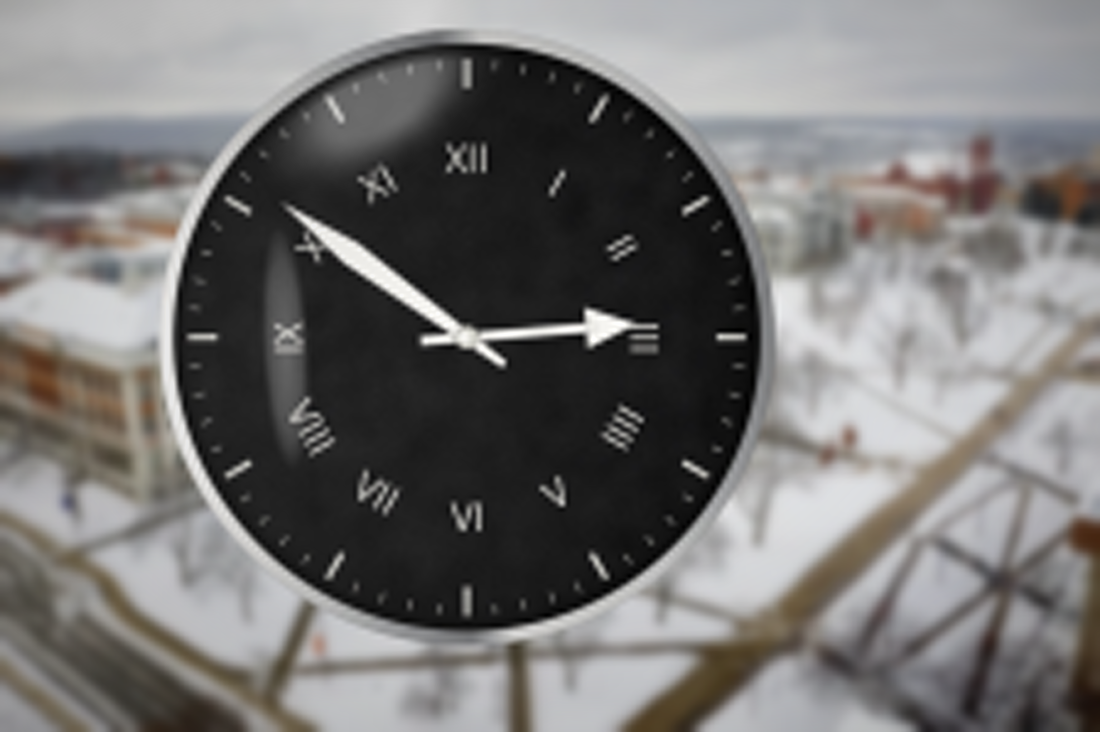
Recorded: 2 h 51 min
